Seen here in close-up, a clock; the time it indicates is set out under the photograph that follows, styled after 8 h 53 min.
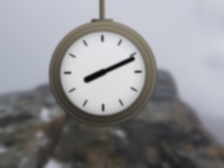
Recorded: 8 h 11 min
